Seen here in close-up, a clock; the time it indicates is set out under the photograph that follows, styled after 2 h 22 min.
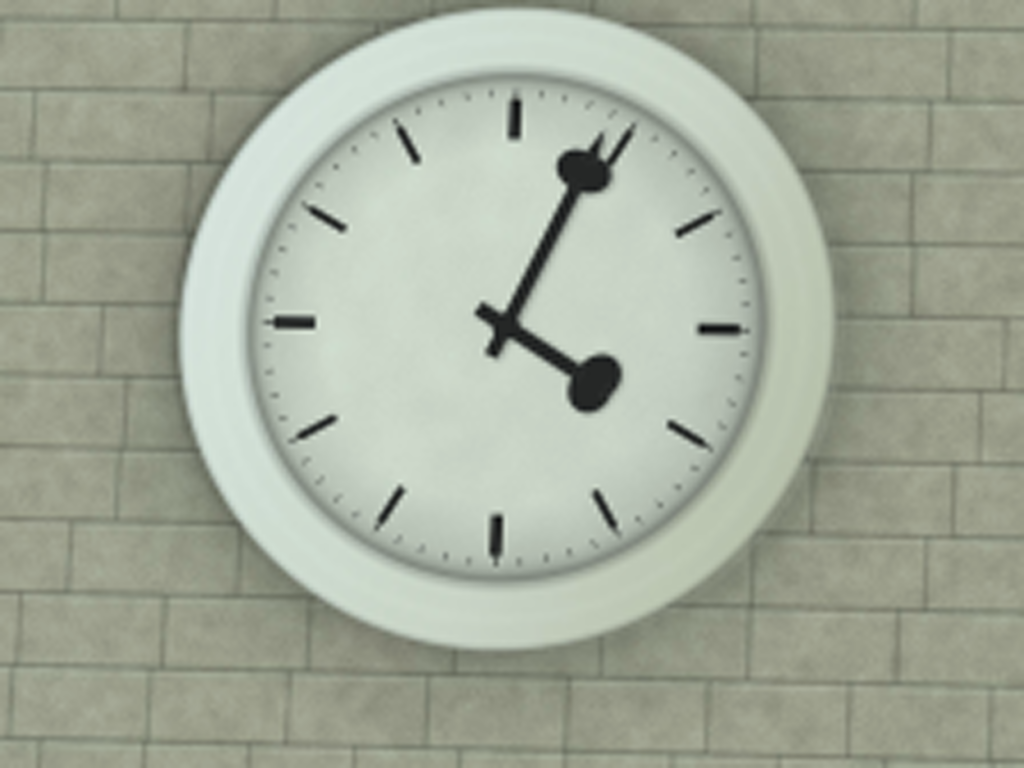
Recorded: 4 h 04 min
